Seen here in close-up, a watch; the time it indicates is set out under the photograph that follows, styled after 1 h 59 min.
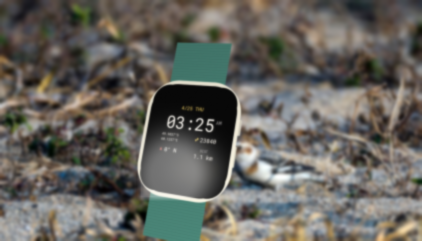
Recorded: 3 h 25 min
